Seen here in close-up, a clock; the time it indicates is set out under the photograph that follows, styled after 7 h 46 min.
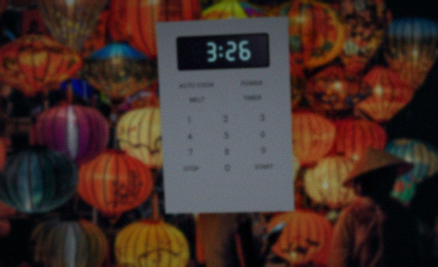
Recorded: 3 h 26 min
